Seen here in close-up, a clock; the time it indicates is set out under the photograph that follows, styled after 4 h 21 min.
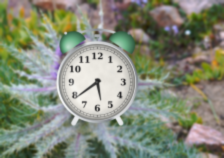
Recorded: 5 h 39 min
